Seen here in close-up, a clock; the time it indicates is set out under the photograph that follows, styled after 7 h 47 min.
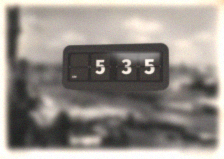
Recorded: 5 h 35 min
